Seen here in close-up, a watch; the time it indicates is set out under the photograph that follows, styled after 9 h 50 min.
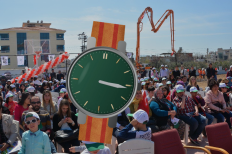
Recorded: 3 h 16 min
